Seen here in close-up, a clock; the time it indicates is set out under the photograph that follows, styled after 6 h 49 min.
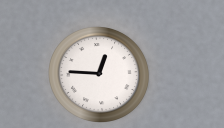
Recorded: 12 h 46 min
